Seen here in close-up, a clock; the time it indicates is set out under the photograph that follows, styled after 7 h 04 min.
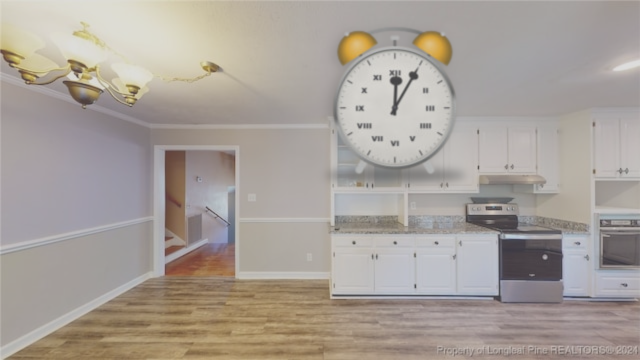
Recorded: 12 h 05 min
